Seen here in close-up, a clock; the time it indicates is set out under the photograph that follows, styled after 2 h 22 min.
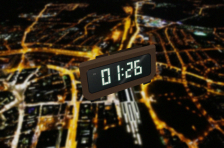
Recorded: 1 h 26 min
